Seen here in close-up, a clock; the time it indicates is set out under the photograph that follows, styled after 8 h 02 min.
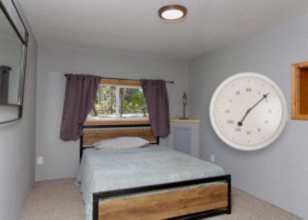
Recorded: 7 h 08 min
